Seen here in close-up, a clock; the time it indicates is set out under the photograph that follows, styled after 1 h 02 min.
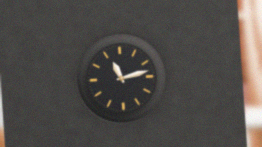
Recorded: 11 h 13 min
